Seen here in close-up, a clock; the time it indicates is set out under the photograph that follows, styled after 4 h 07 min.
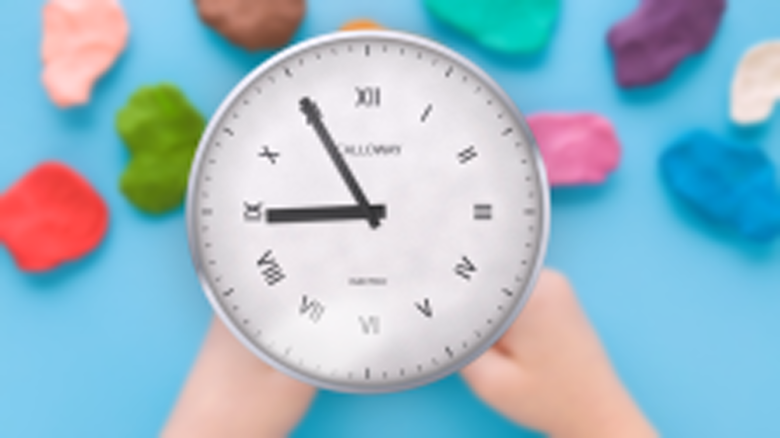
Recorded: 8 h 55 min
